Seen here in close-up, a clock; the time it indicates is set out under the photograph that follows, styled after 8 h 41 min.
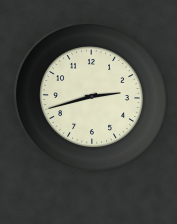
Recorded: 2 h 42 min
